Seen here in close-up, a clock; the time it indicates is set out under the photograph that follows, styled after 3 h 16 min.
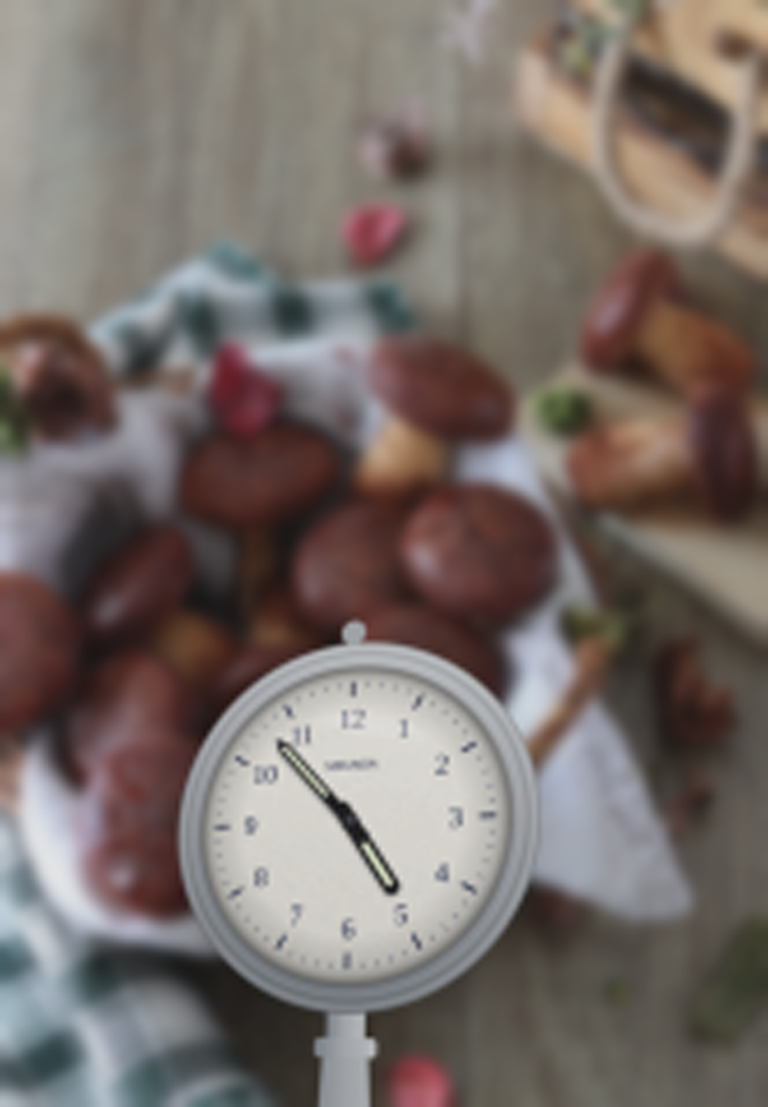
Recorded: 4 h 53 min
